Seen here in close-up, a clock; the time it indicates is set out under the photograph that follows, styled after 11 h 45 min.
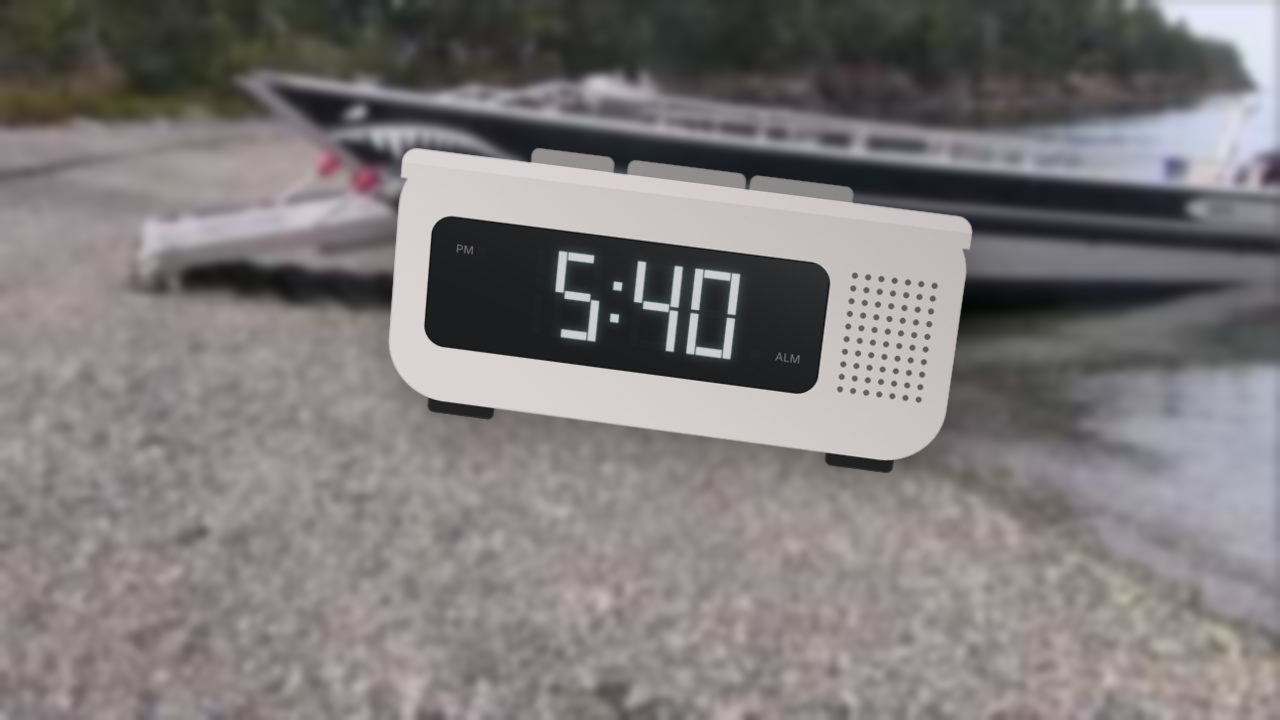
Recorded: 5 h 40 min
